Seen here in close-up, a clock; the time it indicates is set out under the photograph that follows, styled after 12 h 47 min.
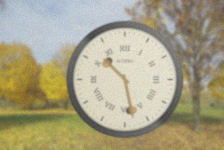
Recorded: 10 h 28 min
